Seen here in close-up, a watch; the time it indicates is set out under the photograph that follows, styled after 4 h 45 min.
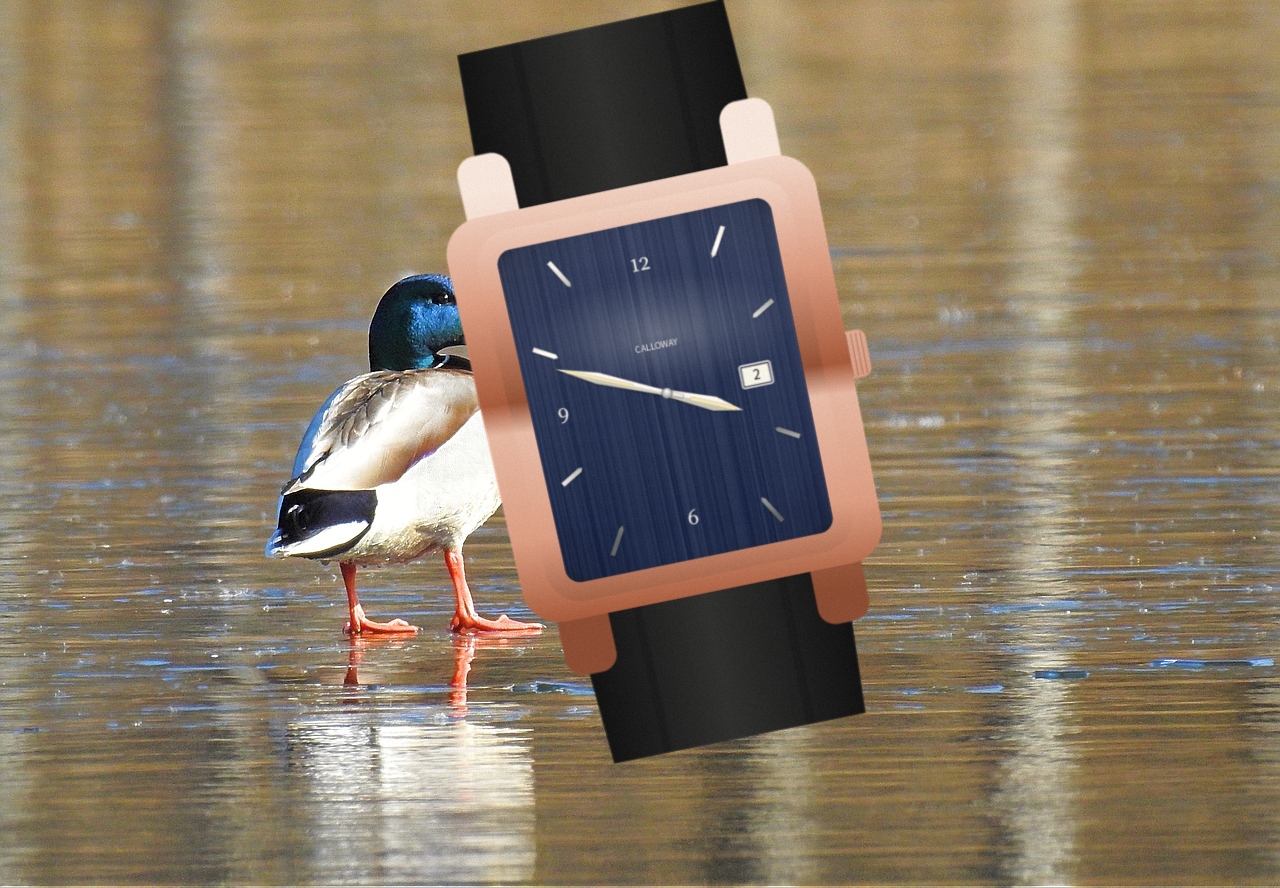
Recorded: 3 h 49 min
